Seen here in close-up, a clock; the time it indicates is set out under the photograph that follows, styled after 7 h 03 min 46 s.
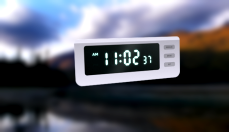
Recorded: 11 h 02 min 37 s
